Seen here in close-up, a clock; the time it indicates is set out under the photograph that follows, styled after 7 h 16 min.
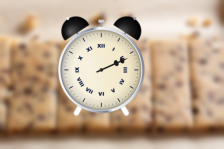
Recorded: 2 h 11 min
